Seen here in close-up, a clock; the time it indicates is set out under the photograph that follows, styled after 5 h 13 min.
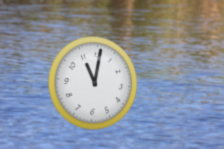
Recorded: 11 h 01 min
